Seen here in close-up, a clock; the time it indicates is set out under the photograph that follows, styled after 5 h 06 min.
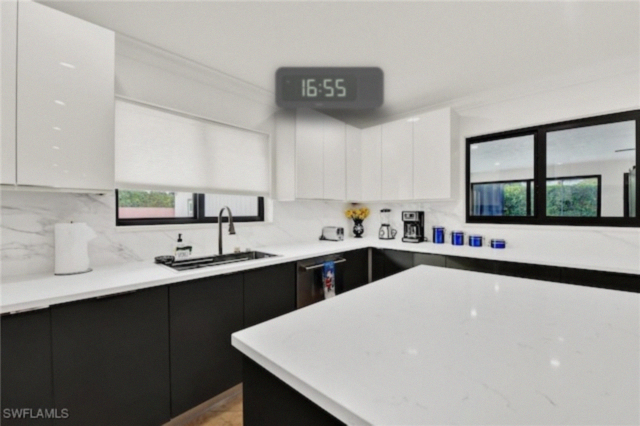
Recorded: 16 h 55 min
